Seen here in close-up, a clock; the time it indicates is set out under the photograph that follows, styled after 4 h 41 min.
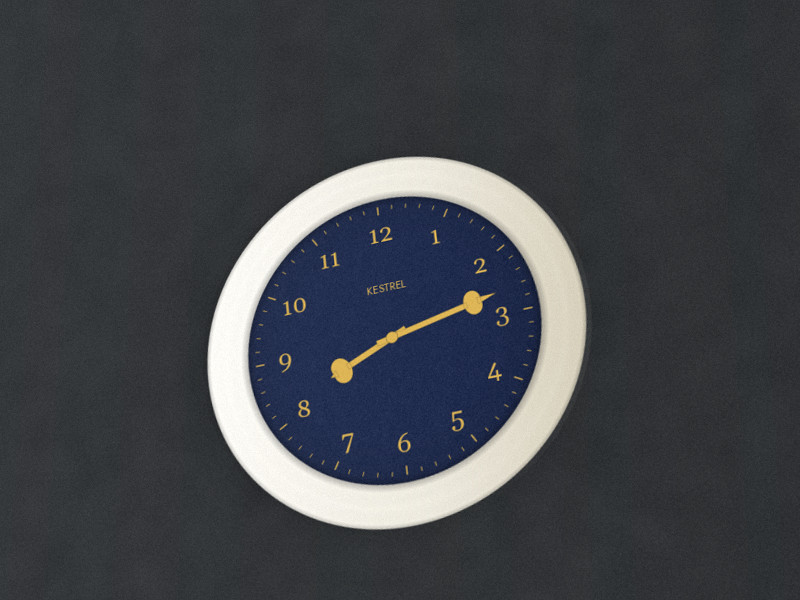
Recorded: 8 h 13 min
